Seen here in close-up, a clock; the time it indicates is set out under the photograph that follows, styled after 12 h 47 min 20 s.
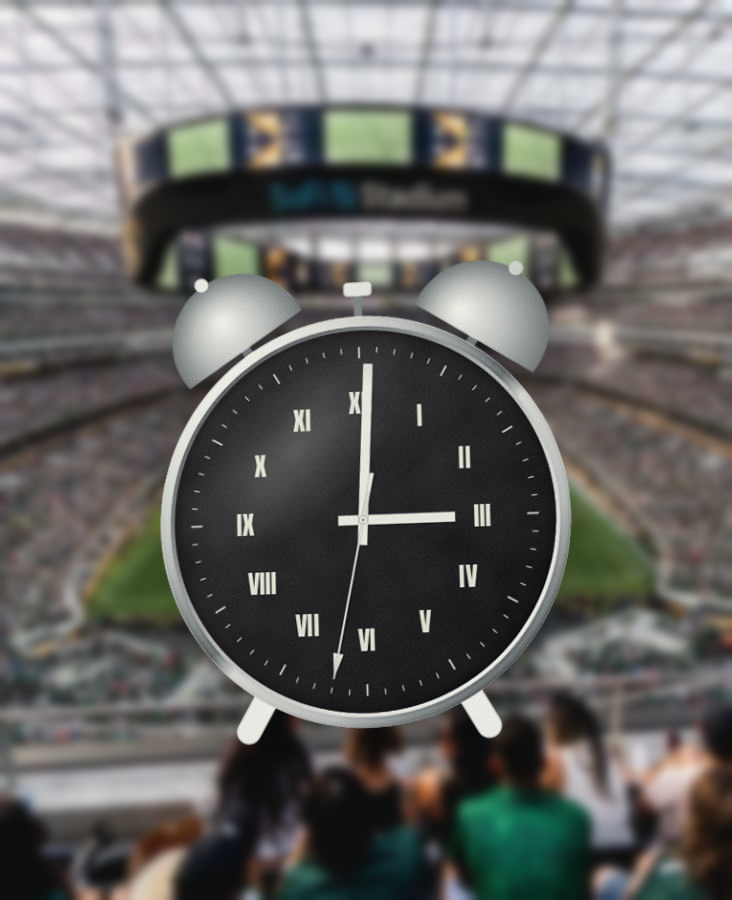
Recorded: 3 h 00 min 32 s
